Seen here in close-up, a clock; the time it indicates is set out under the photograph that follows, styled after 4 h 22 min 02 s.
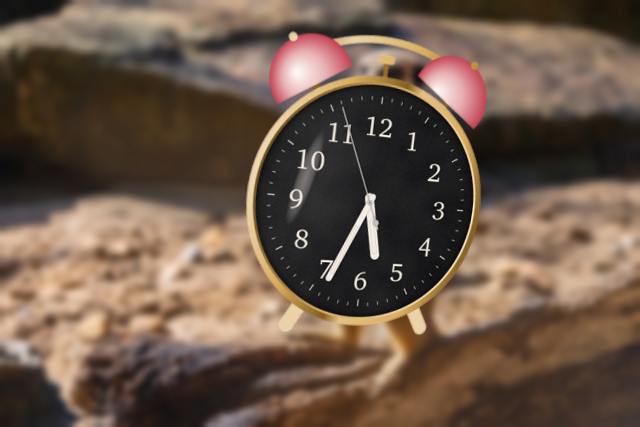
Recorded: 5 h 33 min 56 s
